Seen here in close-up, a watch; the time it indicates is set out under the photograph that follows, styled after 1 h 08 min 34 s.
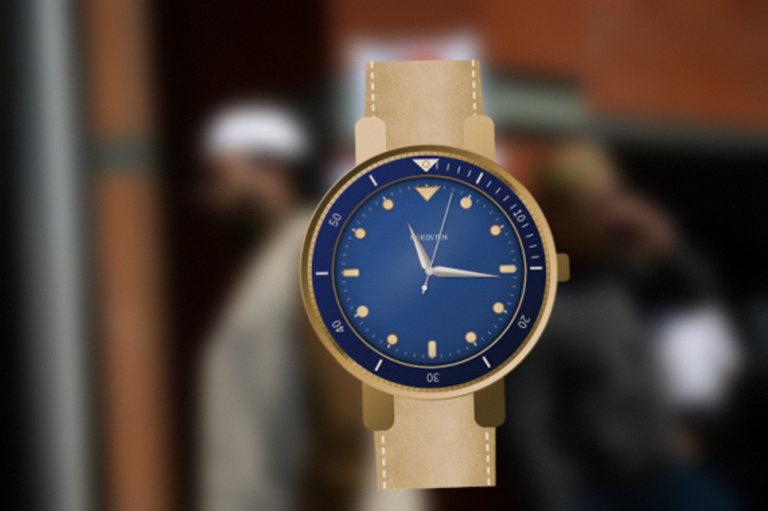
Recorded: 11 h 16 min 03 s
